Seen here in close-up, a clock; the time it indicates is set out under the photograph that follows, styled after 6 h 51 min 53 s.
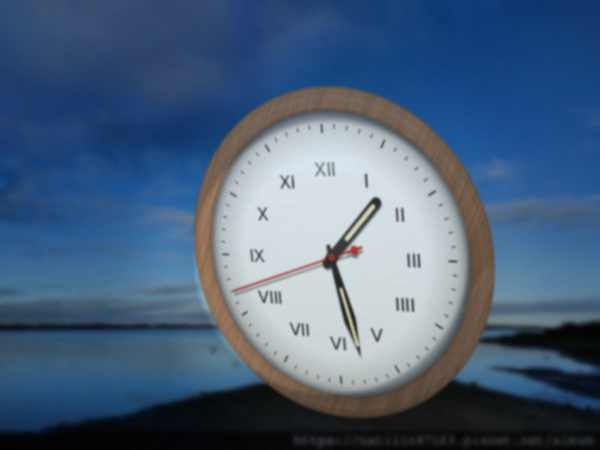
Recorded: 1 h 27 min 42 s
